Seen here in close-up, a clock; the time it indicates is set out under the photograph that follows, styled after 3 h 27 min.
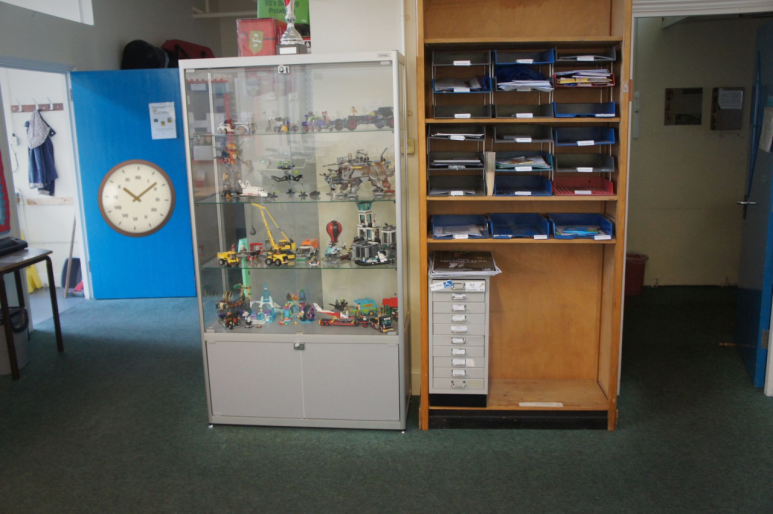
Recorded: 10 h 08 min
